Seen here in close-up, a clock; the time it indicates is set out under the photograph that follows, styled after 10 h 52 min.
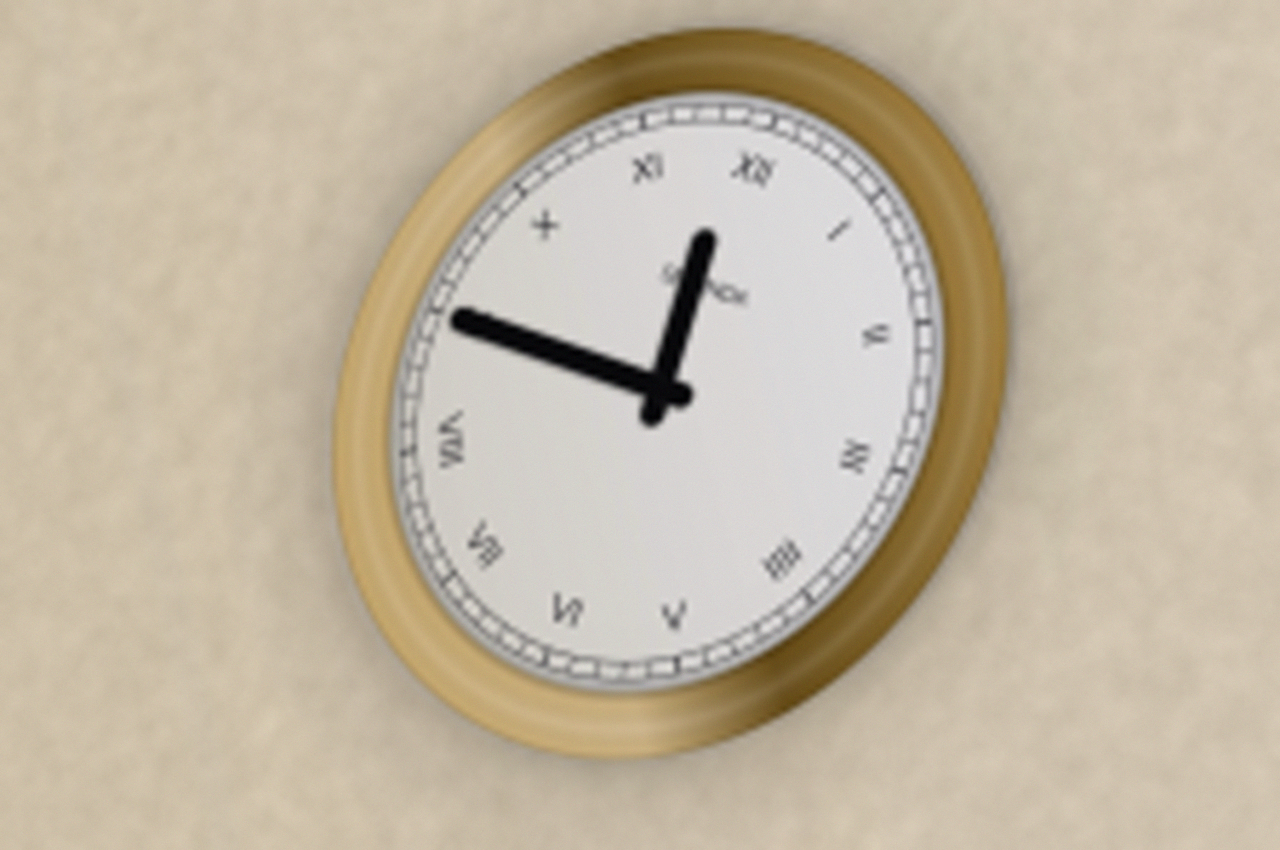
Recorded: 11 h 45 min
